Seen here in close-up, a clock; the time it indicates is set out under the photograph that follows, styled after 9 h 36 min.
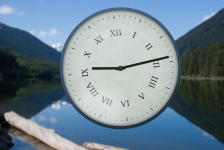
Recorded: 9 h 14 min
